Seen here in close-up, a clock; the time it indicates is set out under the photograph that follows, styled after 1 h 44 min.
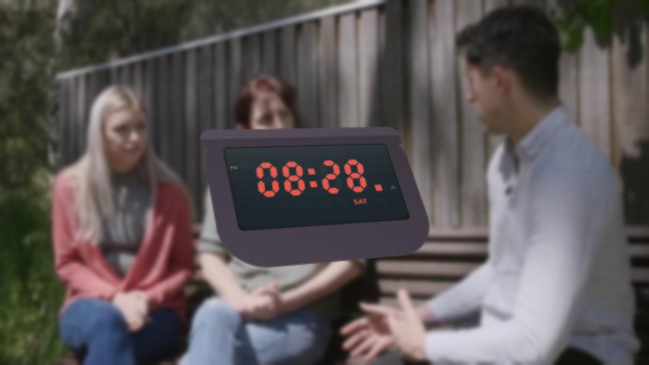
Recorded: 8 h 28 min
